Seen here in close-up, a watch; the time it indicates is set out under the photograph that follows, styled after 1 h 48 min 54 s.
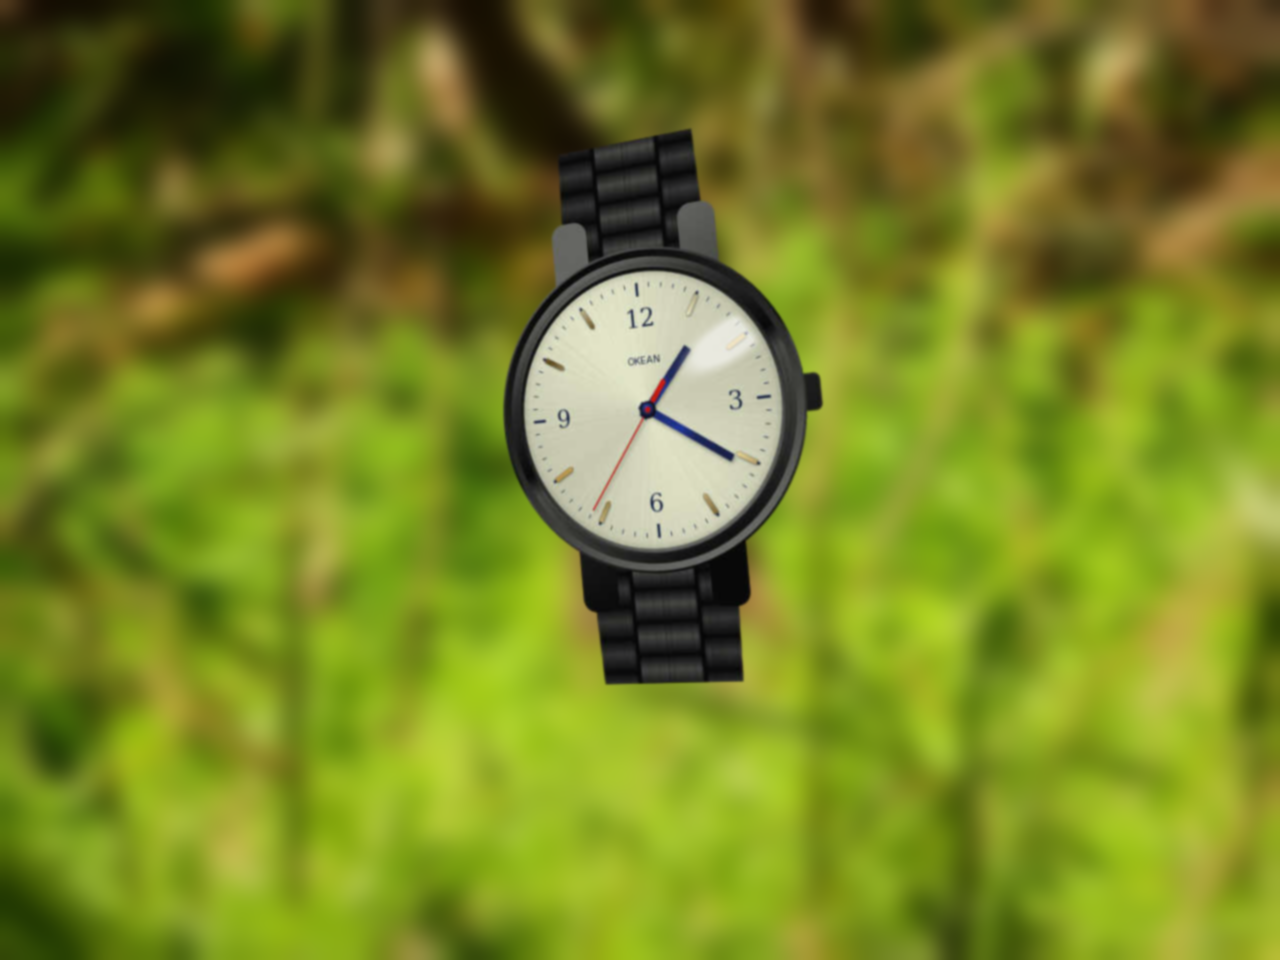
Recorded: 1 h 20 min 36 s
